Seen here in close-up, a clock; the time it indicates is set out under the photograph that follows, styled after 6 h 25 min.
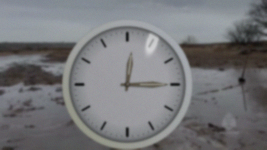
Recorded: 12 h 15 min
